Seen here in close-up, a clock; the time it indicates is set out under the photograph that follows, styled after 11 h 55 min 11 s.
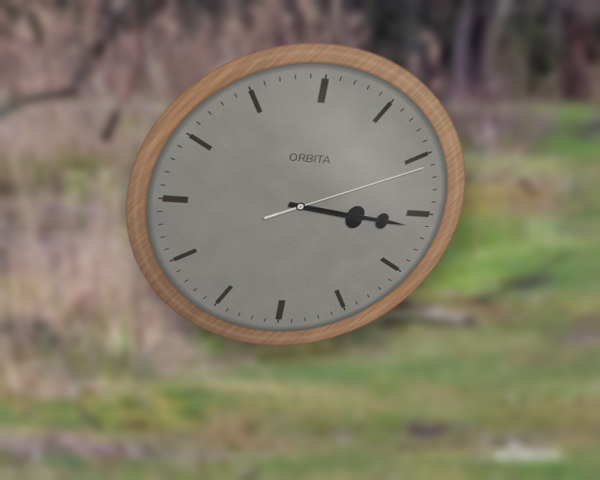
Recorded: 3 h 16 min 11 s
